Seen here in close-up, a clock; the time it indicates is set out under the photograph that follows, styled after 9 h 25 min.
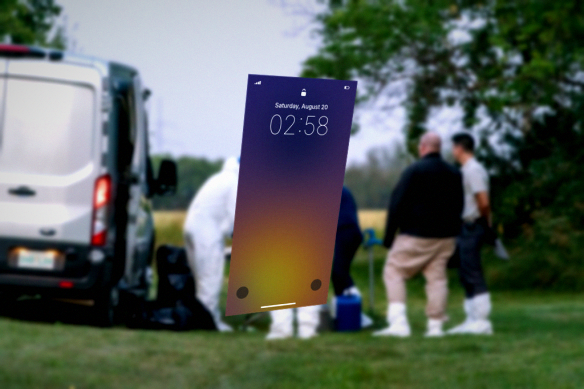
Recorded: 2 h 58 min
